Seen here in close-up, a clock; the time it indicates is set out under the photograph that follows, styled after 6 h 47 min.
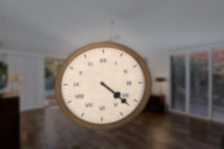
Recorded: 4 h 22 min
